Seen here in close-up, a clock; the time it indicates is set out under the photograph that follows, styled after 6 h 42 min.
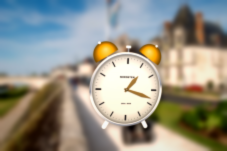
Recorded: 1 h 18 min
